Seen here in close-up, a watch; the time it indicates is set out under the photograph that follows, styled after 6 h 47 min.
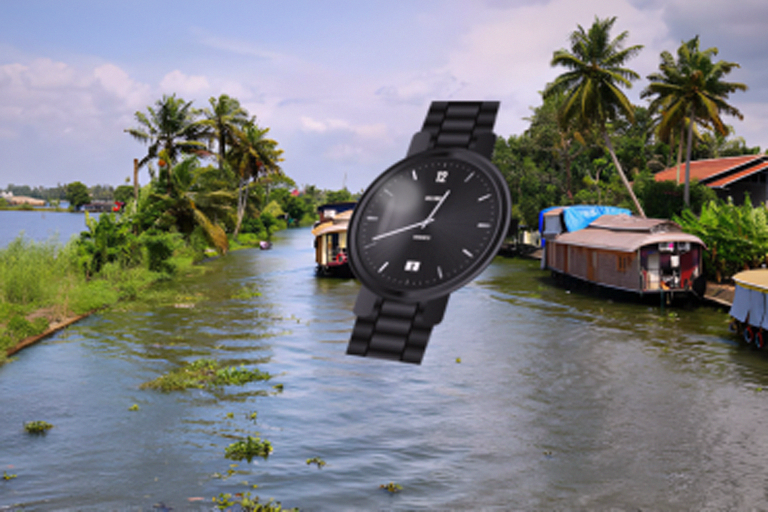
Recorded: 12 h 41 min
